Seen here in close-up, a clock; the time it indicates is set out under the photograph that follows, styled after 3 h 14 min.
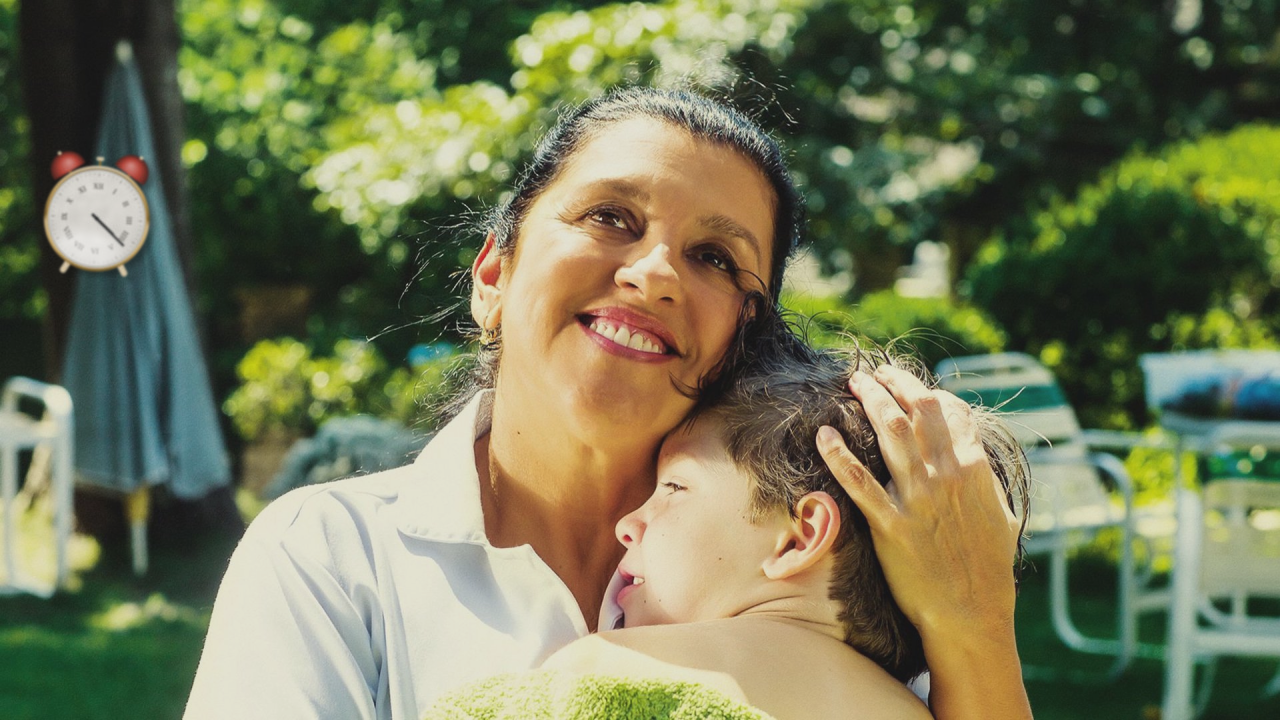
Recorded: 4 h 22 min
